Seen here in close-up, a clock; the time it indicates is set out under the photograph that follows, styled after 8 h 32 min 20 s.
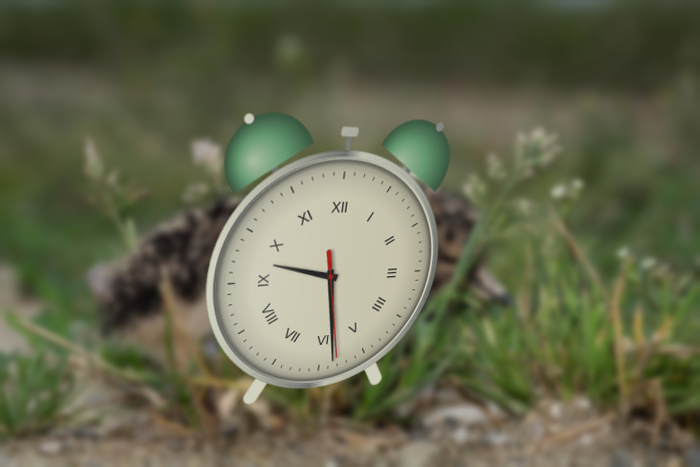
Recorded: 9 h 28 min 28 s
